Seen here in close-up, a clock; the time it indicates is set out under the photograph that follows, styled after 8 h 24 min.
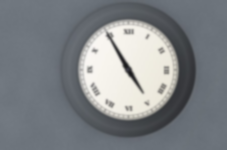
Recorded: 4 h 55 min
